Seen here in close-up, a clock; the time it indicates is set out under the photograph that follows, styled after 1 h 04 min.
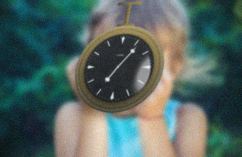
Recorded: 7 h 06 min
